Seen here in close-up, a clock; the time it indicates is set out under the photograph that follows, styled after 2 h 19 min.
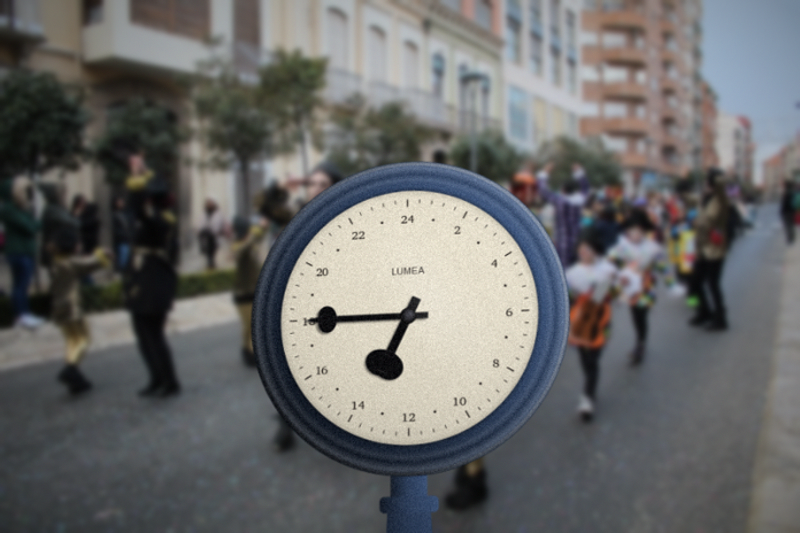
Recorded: 13 h 45 min
